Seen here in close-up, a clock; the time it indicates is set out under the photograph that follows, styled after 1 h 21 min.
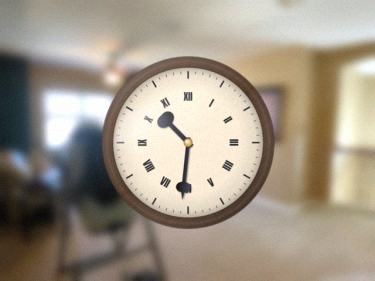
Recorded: 10 h 31 min
